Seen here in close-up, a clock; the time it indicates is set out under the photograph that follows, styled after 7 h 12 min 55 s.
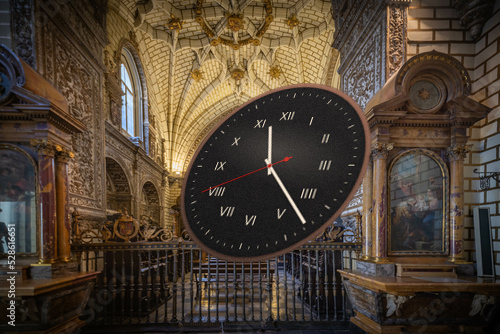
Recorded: 11 h 22 min 41 s
